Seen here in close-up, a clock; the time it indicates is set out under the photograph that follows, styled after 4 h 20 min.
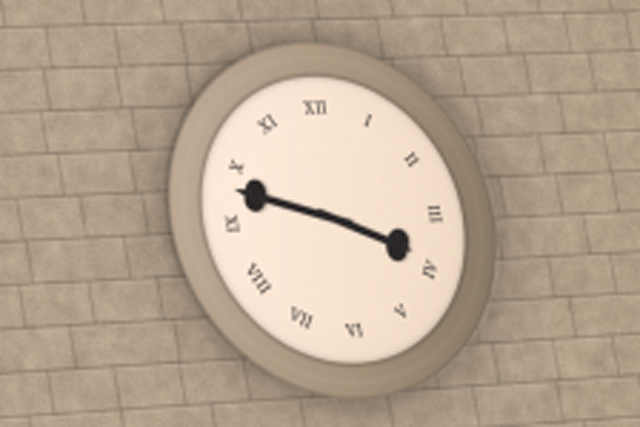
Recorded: 3 h 48 min
